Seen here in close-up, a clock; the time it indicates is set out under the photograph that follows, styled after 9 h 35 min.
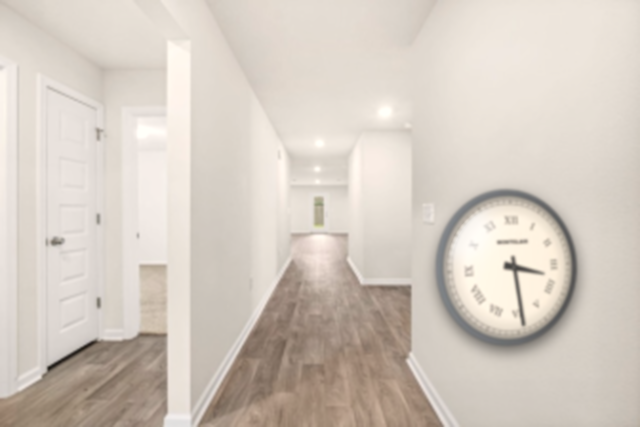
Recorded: 3 h 29 min
